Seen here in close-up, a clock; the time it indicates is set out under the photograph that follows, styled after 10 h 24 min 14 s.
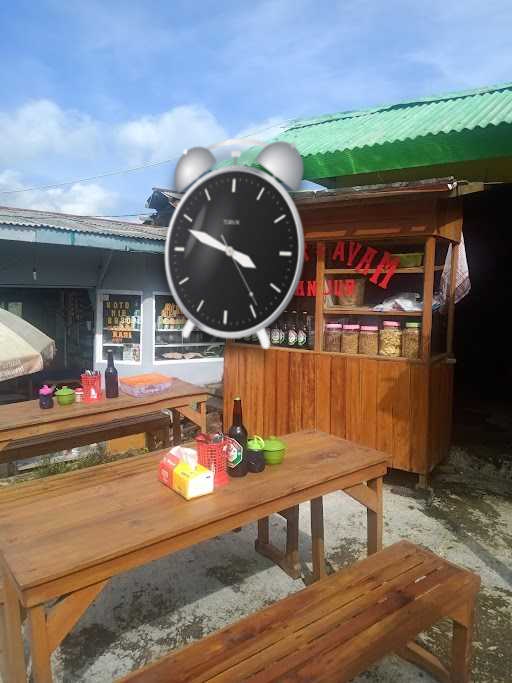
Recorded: 3 h 48 min 24 s
